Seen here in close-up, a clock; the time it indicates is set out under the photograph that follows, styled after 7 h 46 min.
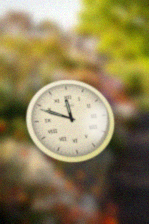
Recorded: 11 h 49 min
